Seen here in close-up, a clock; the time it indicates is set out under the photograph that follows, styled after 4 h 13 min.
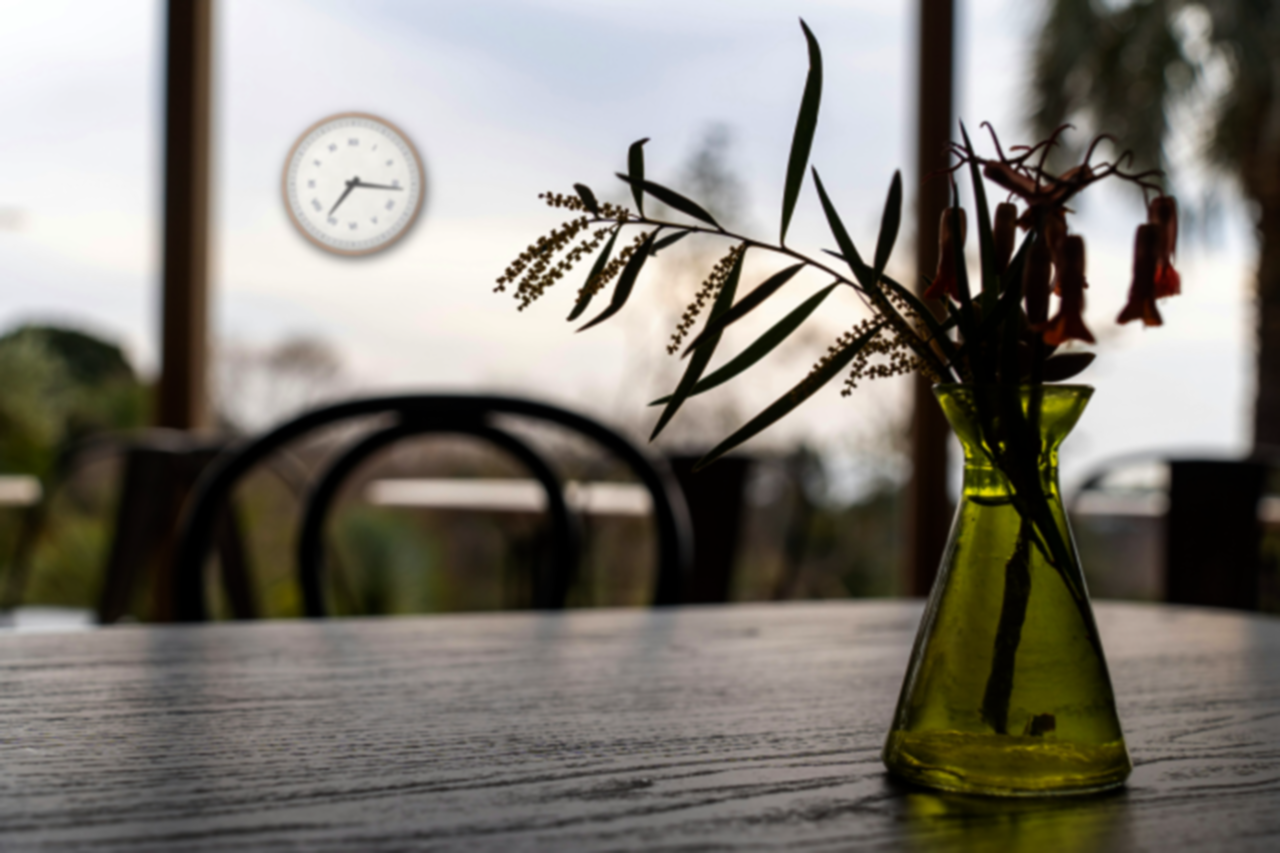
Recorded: 7 h 16 min
